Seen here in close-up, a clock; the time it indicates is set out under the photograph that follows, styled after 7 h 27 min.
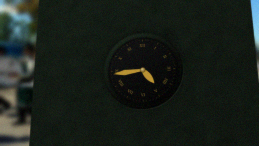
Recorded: 4 h 44 min
